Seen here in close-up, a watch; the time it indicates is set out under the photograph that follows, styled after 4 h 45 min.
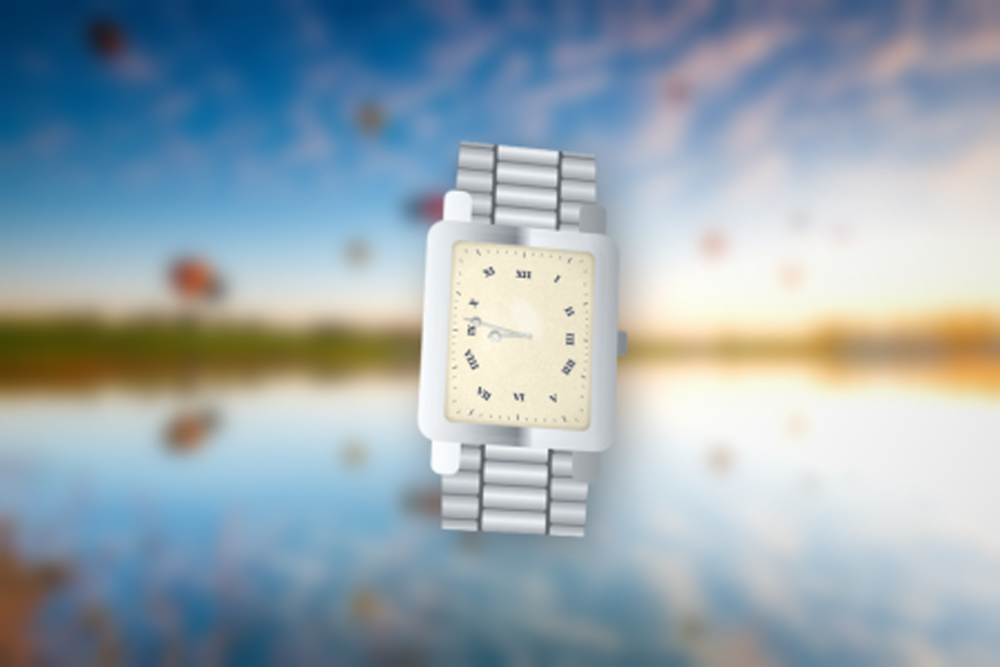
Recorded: 8 h 47 min
